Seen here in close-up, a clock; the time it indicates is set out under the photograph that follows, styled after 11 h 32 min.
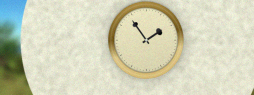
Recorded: 1 h 54 min
